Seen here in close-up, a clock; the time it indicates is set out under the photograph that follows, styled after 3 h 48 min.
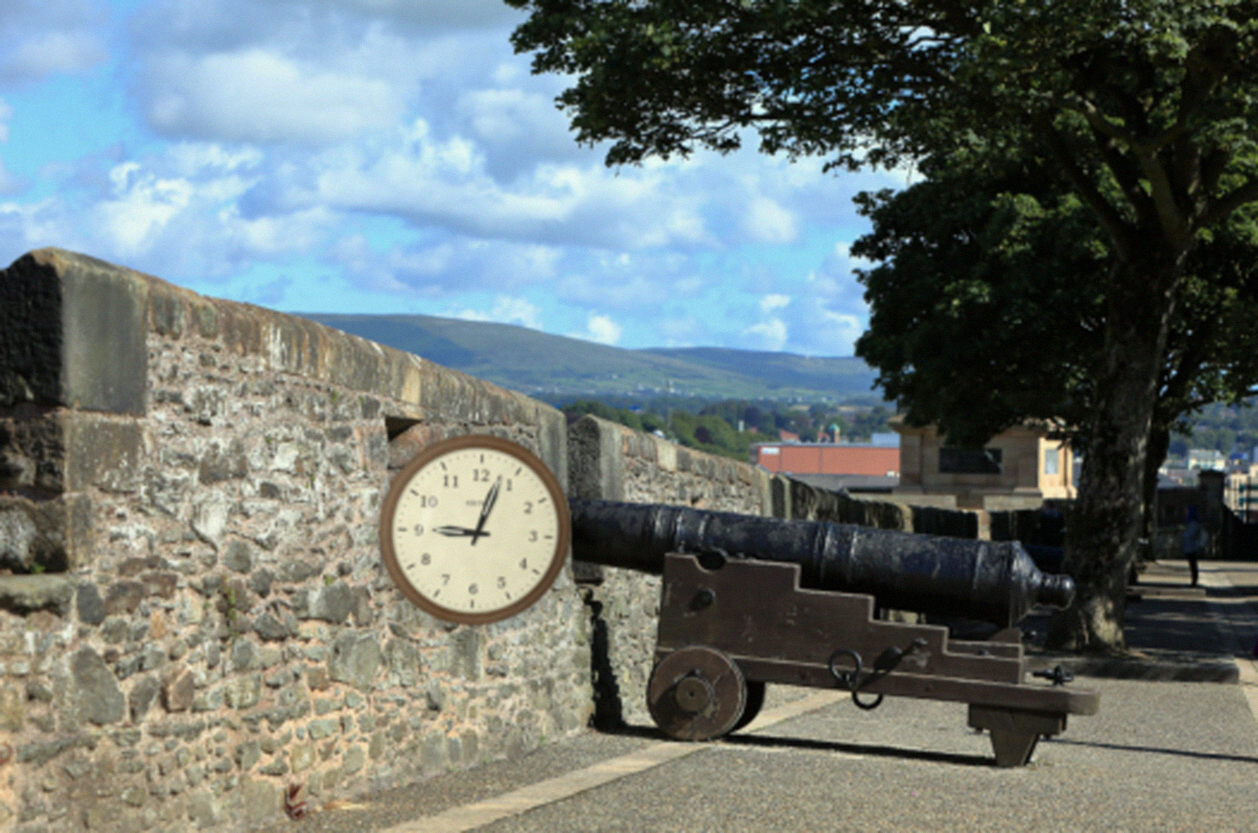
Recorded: 9 h 03 min
